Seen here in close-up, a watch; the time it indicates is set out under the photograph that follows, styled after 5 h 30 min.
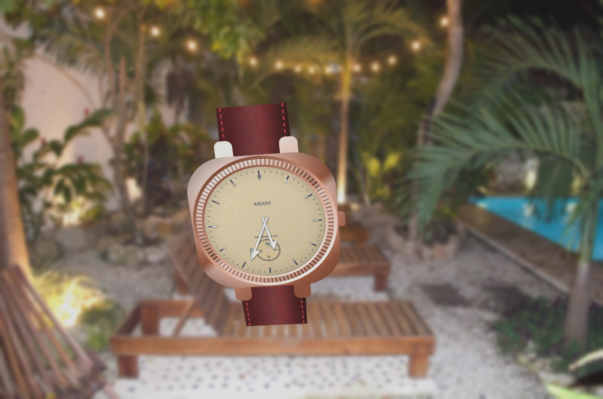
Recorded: 5 h 34 min
